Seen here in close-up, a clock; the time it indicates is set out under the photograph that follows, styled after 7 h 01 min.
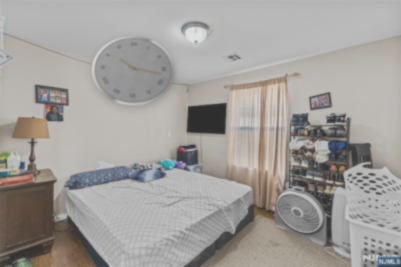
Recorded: 10 h 17 min
